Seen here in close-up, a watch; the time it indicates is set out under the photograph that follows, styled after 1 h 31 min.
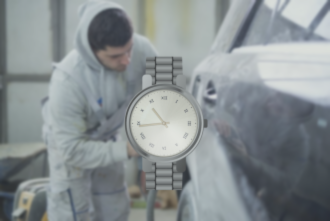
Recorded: 10 h 44 min
